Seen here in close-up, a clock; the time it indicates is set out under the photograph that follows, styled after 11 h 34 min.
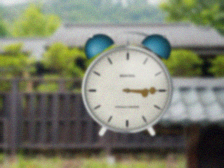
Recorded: 3 h 15 min
